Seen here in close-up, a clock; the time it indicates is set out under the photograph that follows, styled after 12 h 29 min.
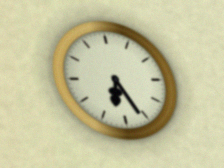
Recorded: 6 h 26 min
